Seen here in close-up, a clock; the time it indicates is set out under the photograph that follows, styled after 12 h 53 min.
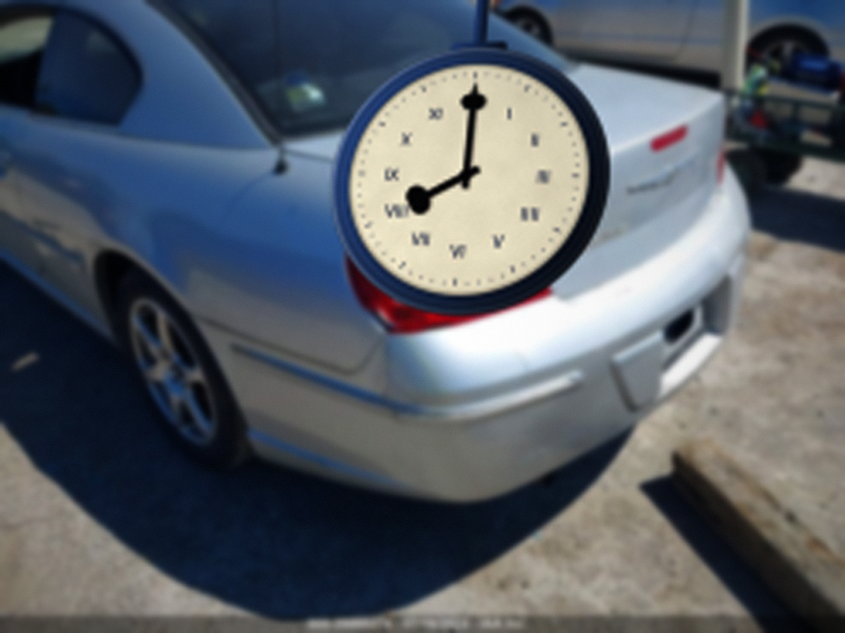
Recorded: 8 h 00 min
